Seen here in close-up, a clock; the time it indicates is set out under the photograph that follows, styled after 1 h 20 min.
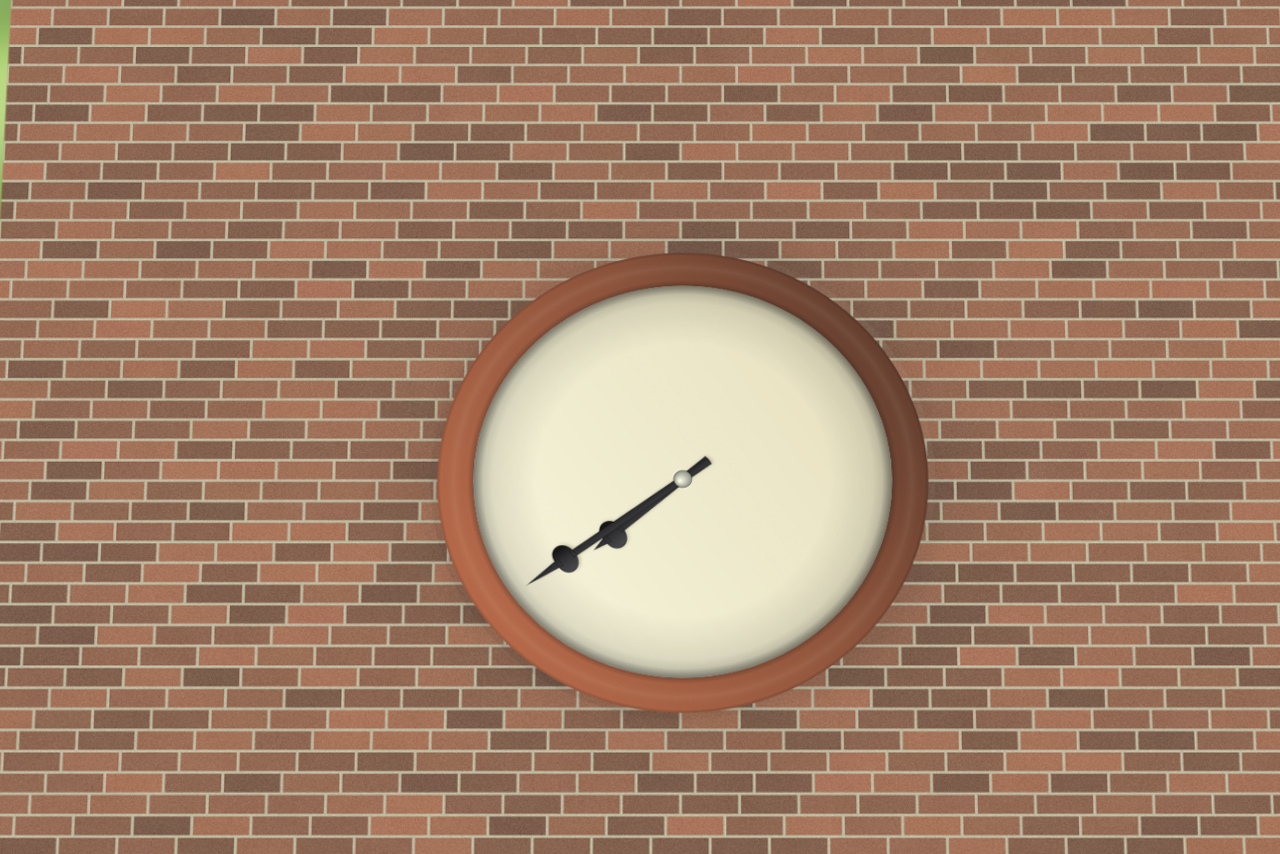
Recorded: 7 h 39 min
